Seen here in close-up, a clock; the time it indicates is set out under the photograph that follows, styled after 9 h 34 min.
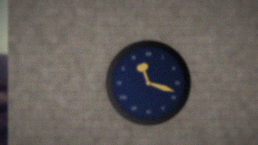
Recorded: 11 h 18 min
